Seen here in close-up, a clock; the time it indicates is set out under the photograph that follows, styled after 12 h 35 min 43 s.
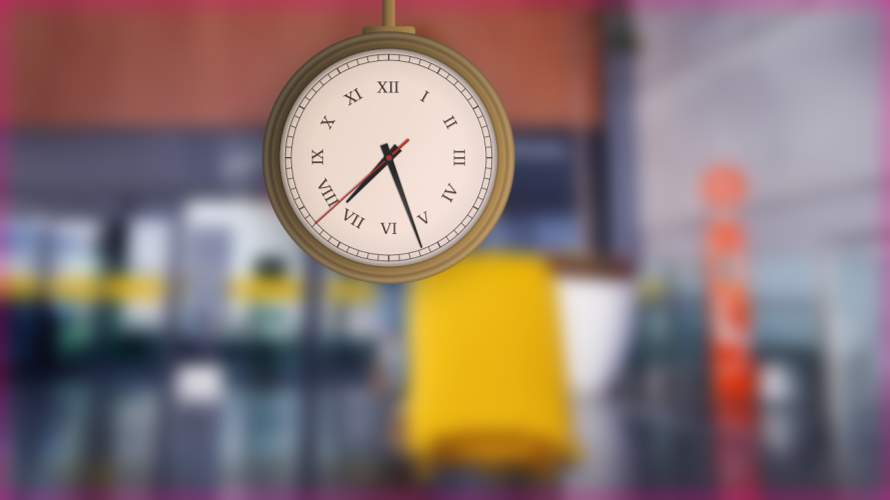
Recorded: 7 h 26 min 38 s
